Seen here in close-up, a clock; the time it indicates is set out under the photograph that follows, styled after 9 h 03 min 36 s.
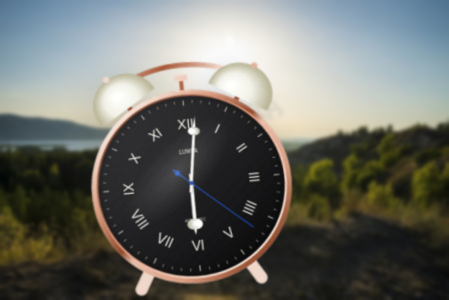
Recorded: 6 h 01 min 22 s
